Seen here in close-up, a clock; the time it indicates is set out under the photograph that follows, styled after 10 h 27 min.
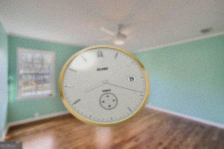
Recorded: 8 h 19 min
